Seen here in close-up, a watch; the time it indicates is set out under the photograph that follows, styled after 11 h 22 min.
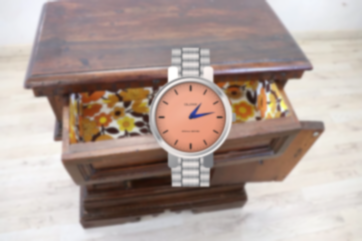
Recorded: 1 h 13 min
